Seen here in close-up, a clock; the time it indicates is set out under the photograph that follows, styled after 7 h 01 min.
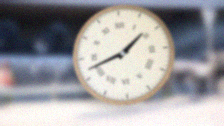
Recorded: 1 h 42 min
